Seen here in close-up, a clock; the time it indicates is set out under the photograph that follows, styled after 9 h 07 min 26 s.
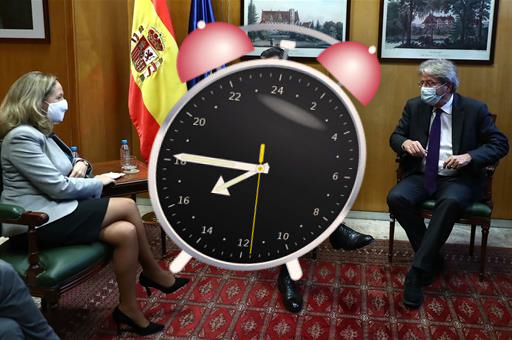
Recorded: 15 h 45 min 29 s
